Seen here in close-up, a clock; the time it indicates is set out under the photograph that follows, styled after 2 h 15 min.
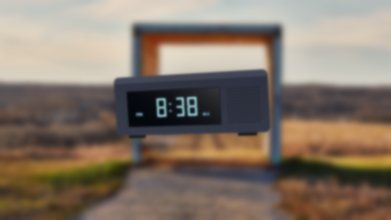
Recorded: 8 h 38 min
